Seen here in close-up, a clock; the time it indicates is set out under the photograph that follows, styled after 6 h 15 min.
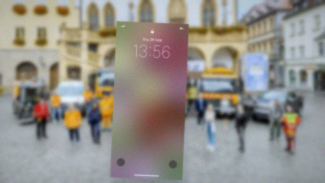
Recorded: 13 h 56 min
